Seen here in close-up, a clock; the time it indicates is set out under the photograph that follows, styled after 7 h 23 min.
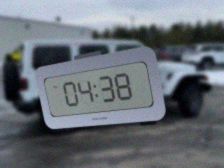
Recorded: 4 h 38 min
